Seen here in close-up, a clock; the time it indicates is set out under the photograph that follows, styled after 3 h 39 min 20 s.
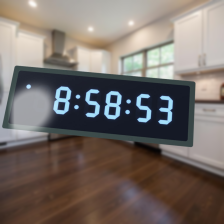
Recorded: 8 h 58 min 53 s
